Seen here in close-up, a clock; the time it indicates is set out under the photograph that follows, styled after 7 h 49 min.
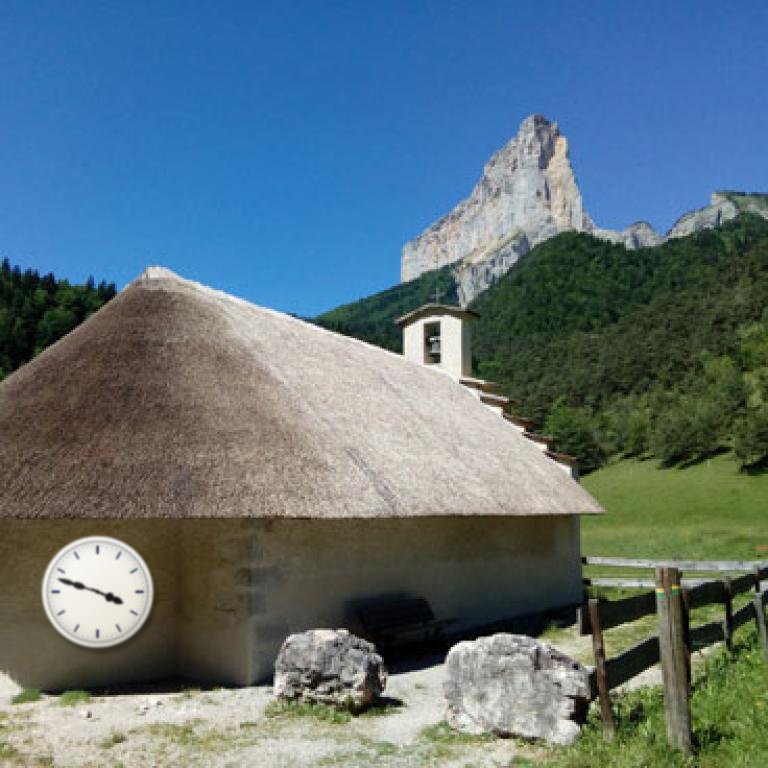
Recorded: 3 h 48 min
